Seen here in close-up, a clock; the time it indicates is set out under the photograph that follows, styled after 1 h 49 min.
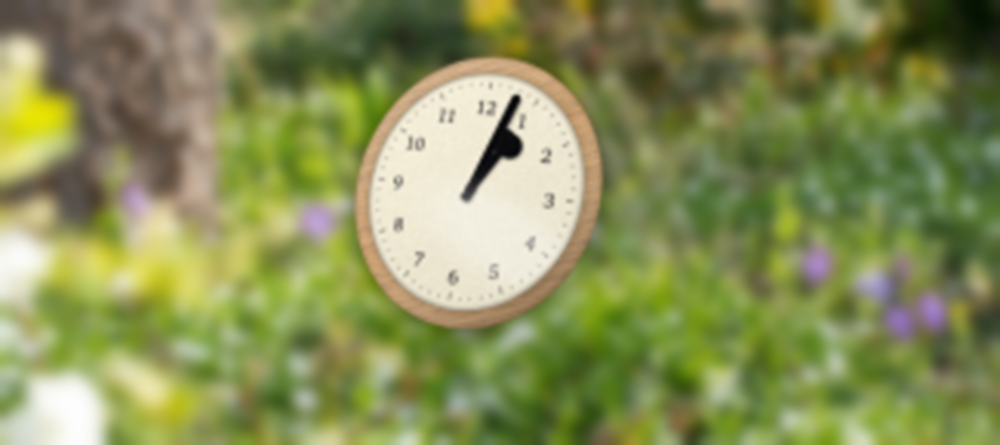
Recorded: 1 h 03 min
